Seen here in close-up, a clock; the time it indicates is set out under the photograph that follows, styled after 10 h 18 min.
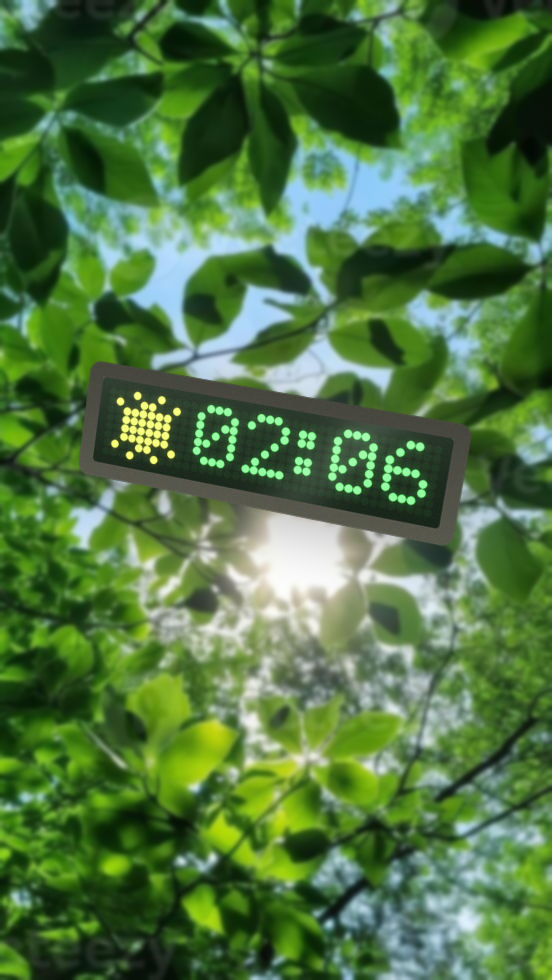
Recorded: 2 h 06 min
